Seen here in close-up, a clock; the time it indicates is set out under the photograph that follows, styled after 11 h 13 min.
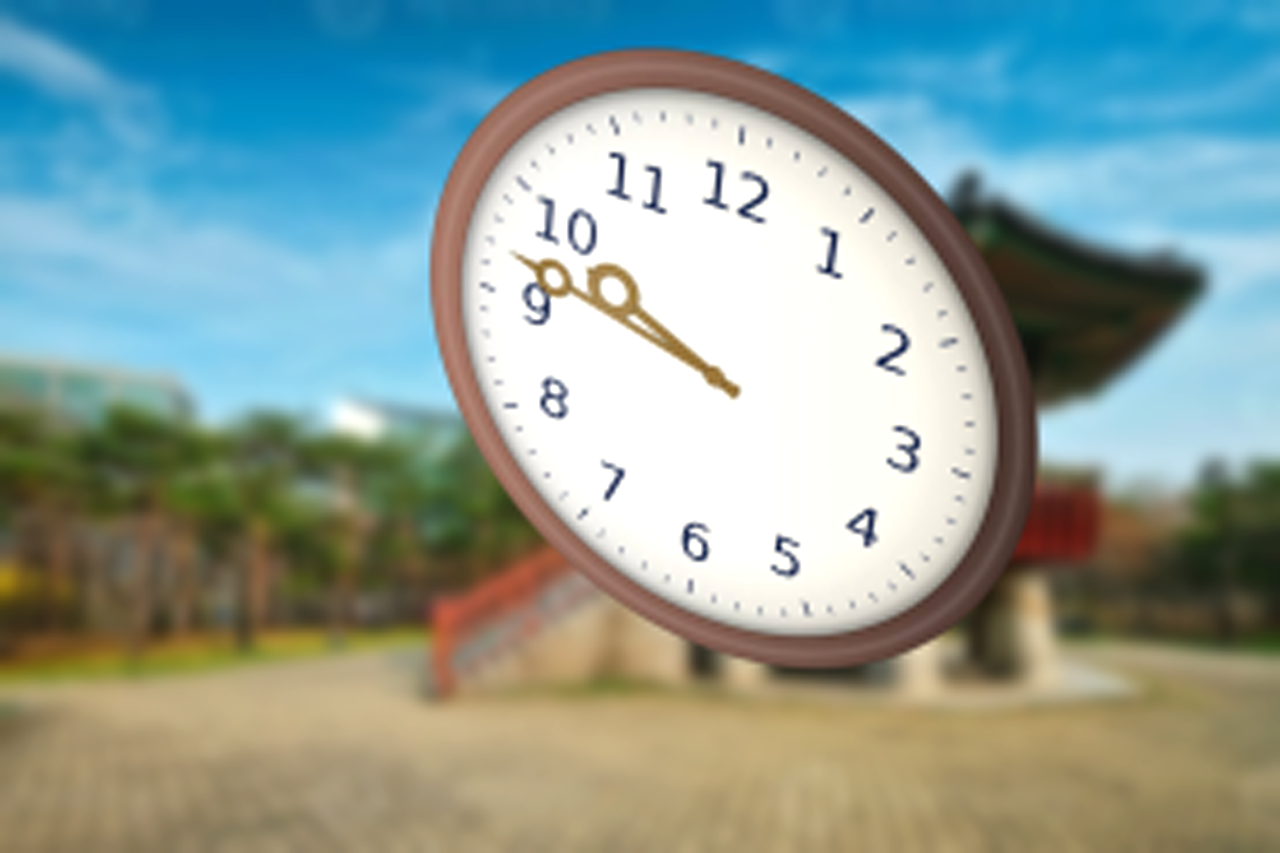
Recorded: 9 h 47 min
